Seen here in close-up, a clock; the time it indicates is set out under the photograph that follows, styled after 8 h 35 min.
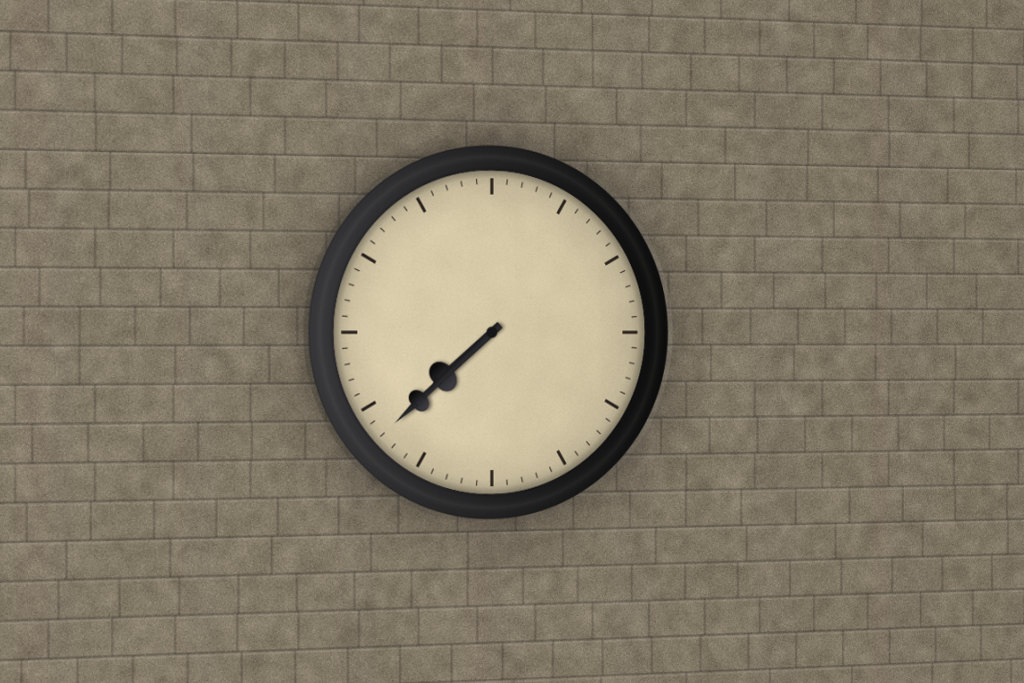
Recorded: 7 h 38 min
